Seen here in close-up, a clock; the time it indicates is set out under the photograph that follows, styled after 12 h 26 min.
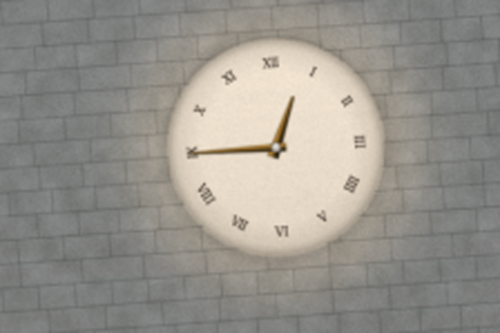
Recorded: 12 h 45 min
